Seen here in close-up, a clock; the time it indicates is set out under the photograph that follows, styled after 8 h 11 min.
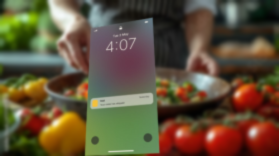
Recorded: 4 h 07 min
